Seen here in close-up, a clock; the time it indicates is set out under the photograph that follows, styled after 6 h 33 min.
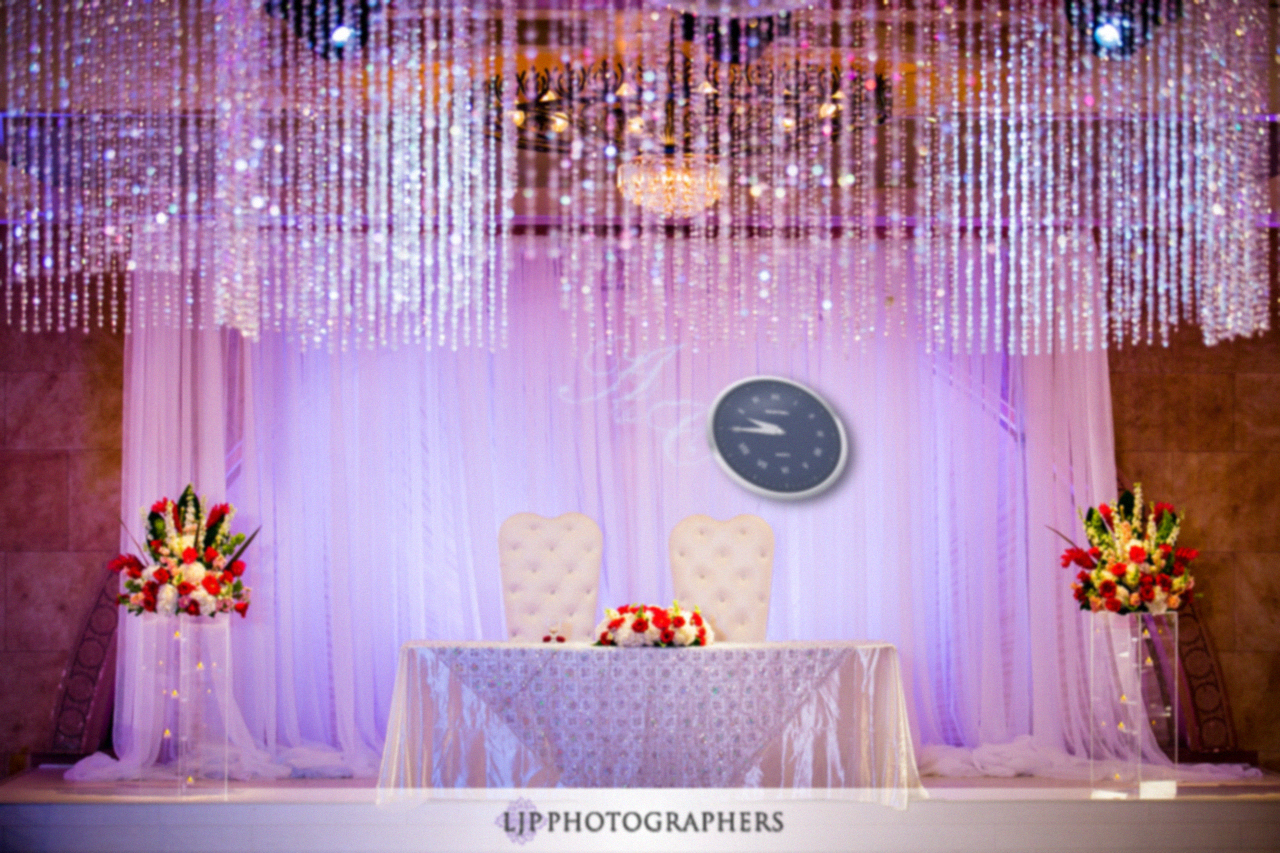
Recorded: 9 h 45 min
